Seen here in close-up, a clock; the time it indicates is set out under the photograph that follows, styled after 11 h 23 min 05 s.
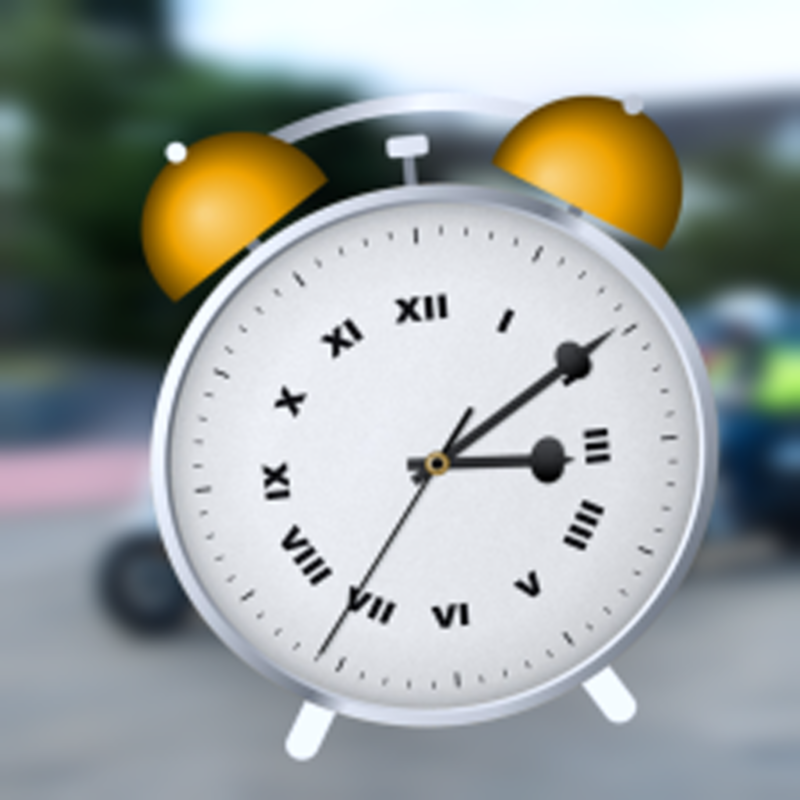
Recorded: 3 h 09 min 36 s
